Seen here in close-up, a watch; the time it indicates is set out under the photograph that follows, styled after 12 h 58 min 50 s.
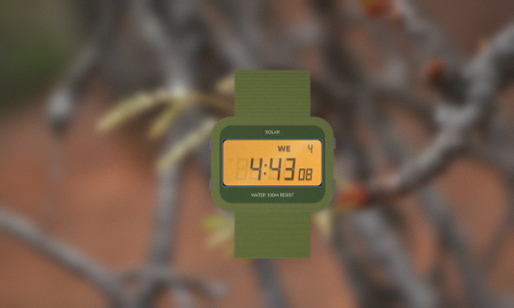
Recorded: 4 h 43 min 08 s
